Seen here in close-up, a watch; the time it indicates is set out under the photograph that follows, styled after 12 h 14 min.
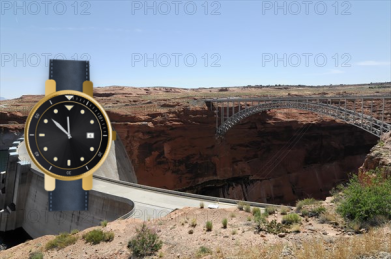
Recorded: 11 h 52 min
